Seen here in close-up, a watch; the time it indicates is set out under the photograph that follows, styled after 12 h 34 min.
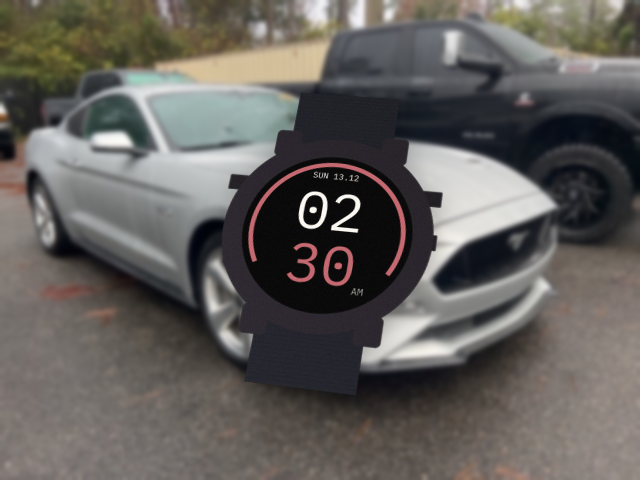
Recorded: 2 h 30 min
